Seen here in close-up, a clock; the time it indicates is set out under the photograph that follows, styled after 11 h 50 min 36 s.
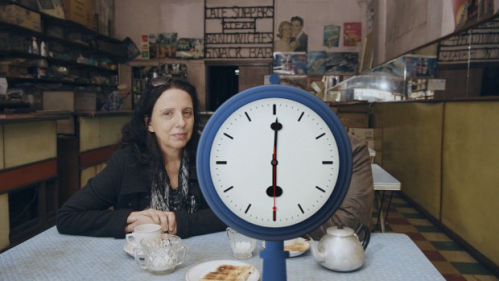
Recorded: 6 h 00 min 30 s
